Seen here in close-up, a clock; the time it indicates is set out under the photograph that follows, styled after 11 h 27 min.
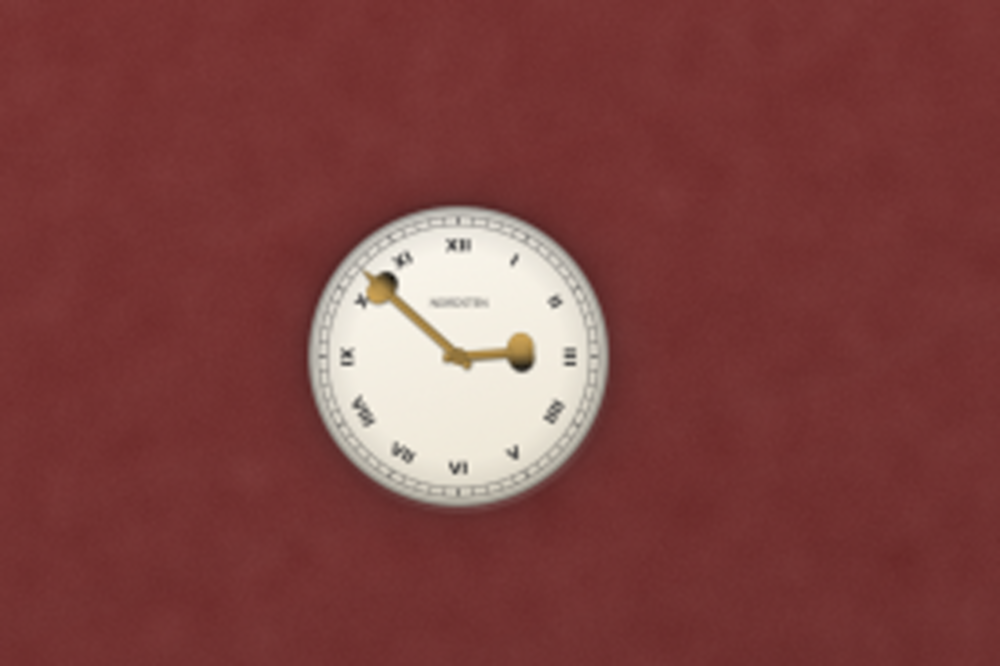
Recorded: 2 h 52 min
